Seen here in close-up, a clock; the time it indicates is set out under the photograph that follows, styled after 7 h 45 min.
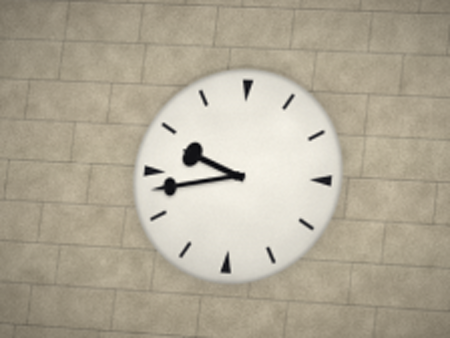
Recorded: 9 h 43 min
